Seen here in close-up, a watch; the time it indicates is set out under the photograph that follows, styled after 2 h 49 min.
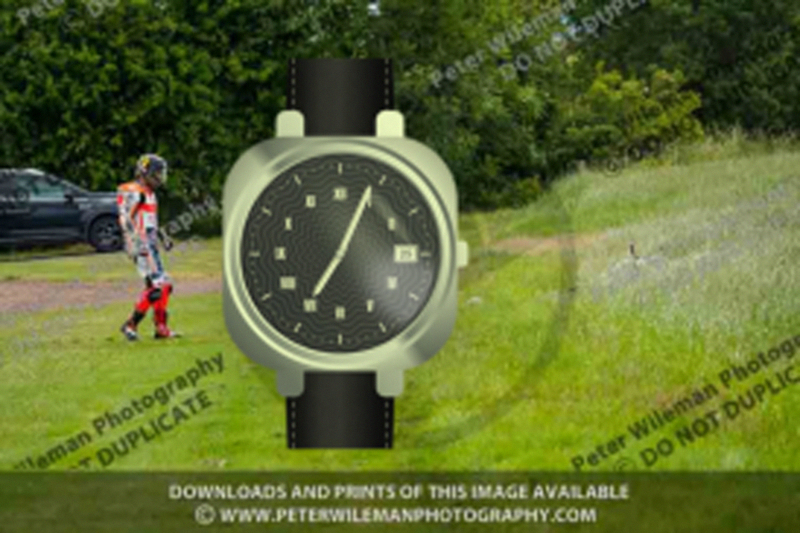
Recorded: 7 h 04 min
